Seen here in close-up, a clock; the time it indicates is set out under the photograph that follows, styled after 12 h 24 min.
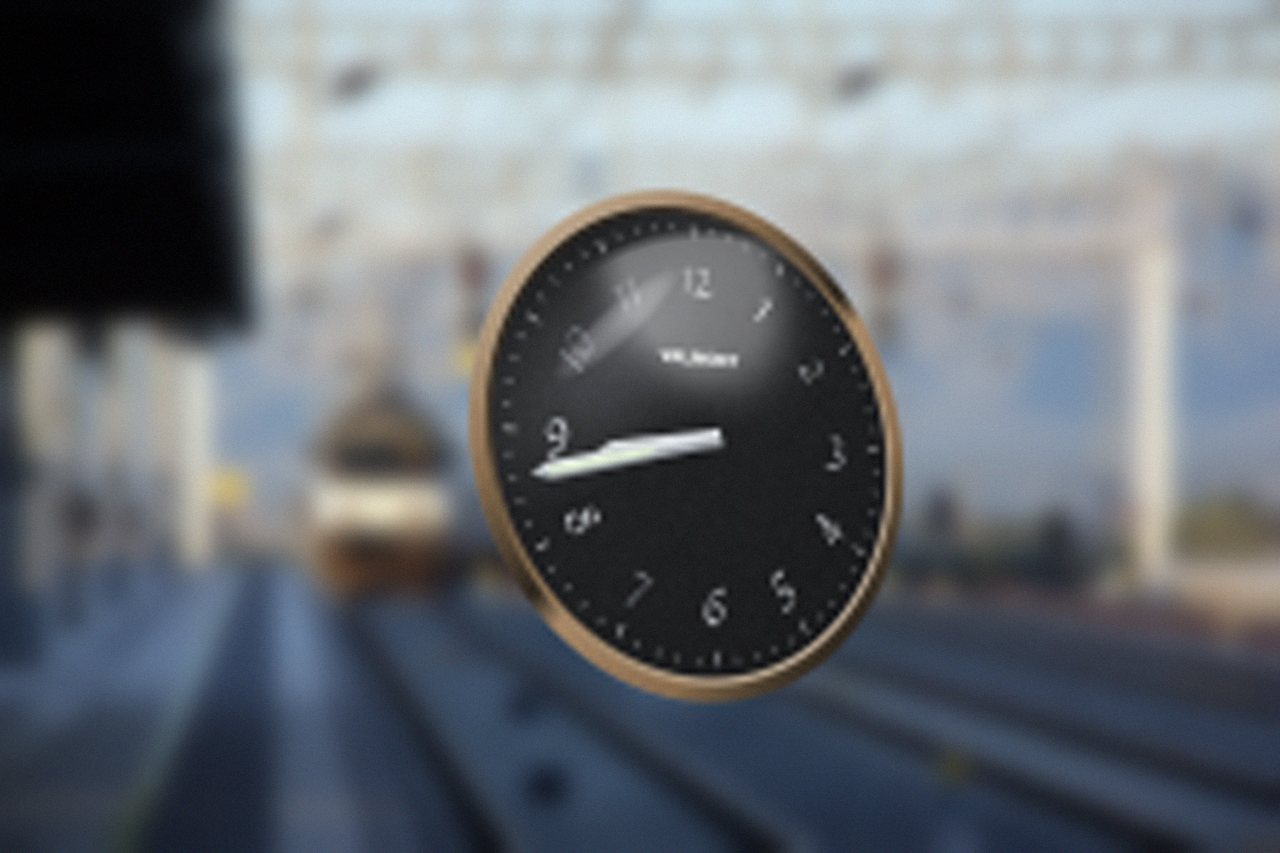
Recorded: 8 h 43 min
